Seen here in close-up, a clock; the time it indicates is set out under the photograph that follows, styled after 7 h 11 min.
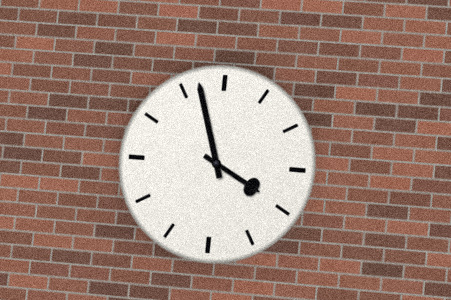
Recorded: 3 h 57 min
